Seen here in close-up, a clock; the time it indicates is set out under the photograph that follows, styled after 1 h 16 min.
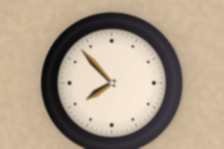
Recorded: 7 h 53 min
